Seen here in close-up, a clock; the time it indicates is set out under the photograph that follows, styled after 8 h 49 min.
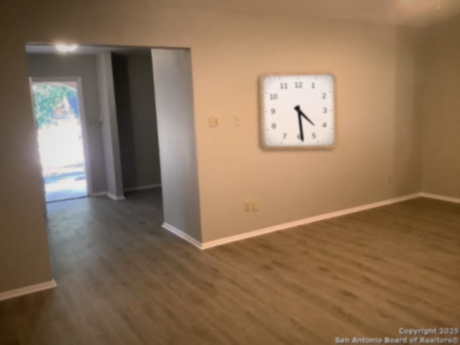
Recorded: 4 h 29 min
